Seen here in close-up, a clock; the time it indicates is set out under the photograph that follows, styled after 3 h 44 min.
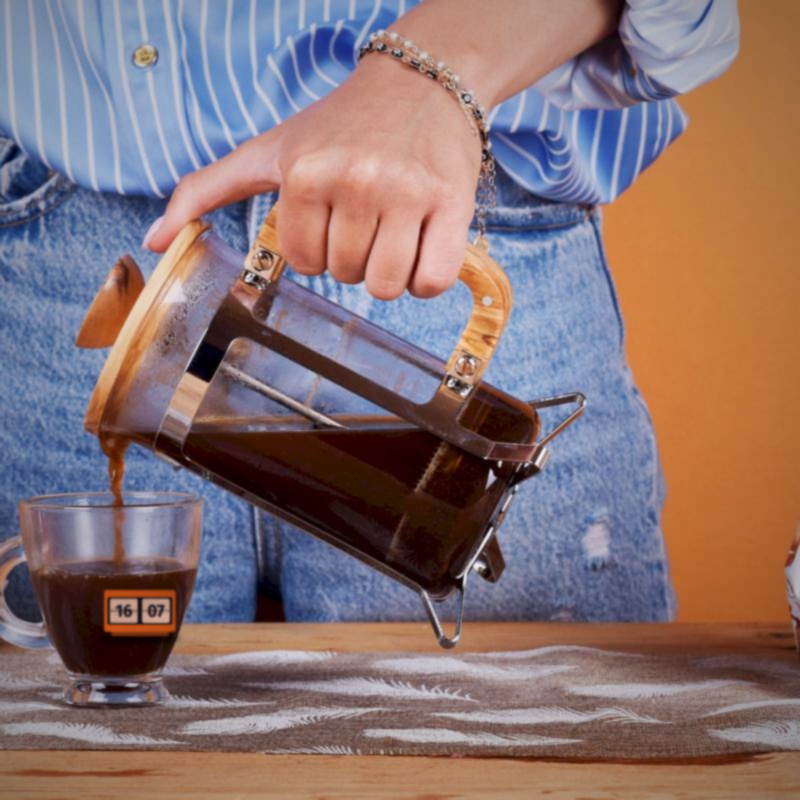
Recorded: 16 h 07 min
